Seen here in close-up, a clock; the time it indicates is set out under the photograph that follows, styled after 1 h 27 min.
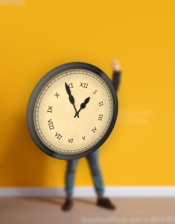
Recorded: 12 h 54 min
